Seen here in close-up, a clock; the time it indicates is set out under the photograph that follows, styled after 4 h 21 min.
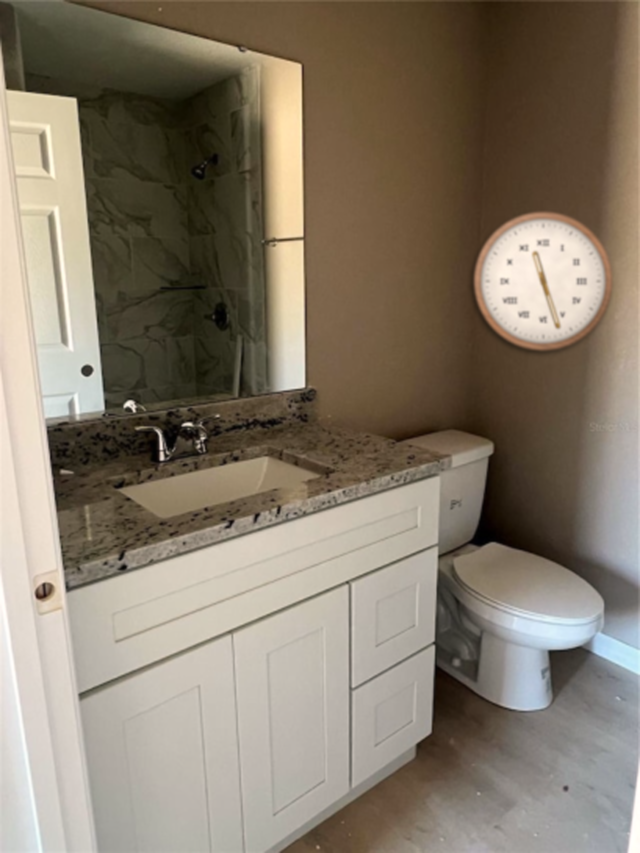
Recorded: 11 h 27 min
